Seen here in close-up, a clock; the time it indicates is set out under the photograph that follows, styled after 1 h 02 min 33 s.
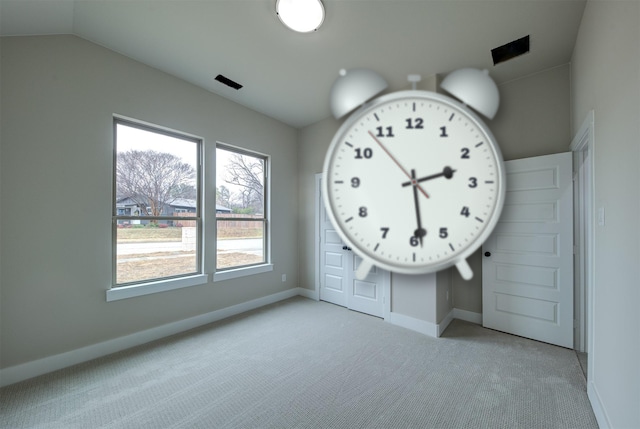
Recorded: 2 h 28 min 53 s
